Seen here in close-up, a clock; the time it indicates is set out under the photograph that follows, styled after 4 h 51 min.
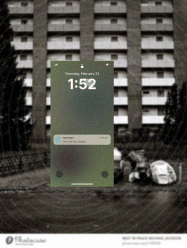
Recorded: 1 h 52 min
